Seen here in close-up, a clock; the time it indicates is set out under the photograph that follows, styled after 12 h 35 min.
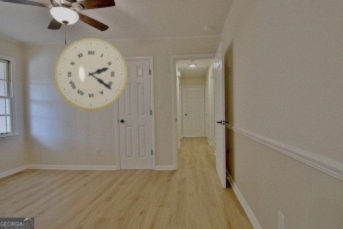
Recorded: 2 h 21 min
